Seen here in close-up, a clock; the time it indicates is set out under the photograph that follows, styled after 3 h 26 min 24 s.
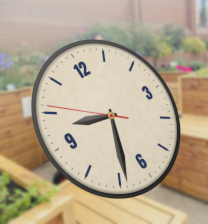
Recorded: 9 h 33 min 51 s
